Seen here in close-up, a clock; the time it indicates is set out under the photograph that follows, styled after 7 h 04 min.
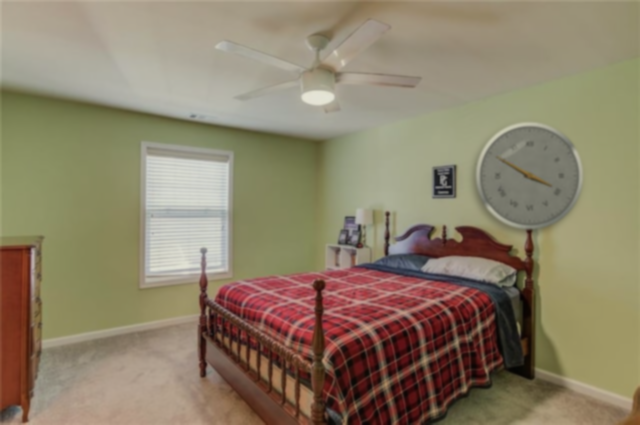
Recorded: 3 h 50 min
